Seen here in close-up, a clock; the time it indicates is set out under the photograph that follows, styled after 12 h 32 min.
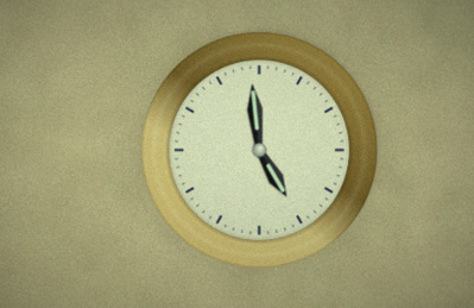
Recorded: 4 h 59 min
